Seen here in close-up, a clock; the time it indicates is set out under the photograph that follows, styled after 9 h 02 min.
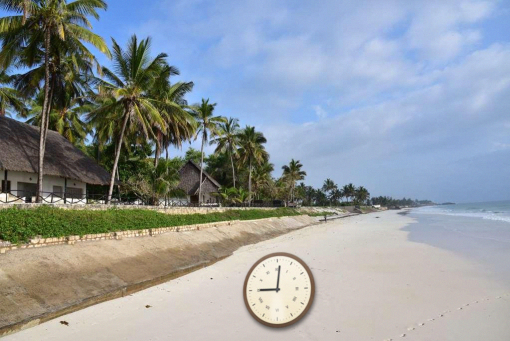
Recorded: 9 h 01 min
